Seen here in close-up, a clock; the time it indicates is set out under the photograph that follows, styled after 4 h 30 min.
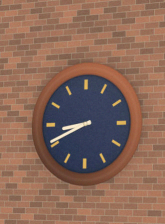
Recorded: 8 h 41 min
